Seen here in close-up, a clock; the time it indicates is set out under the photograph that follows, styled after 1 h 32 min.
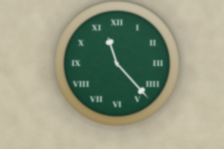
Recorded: 11 h 23 min
